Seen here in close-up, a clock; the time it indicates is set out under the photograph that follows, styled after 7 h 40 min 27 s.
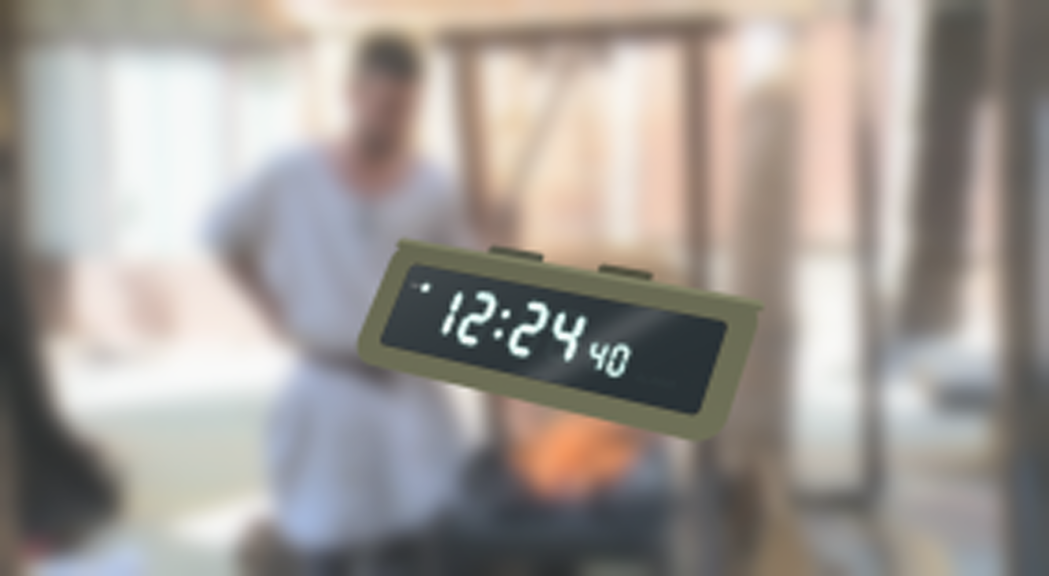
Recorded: 12 h 24 min 40 s
